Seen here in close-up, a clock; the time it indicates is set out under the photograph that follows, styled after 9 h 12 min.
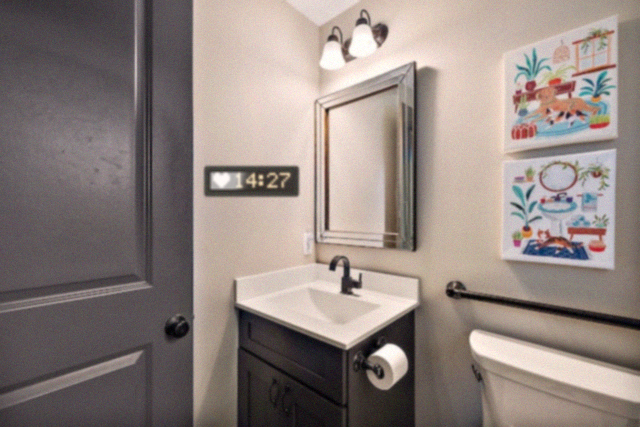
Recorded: 14 h 27 min
